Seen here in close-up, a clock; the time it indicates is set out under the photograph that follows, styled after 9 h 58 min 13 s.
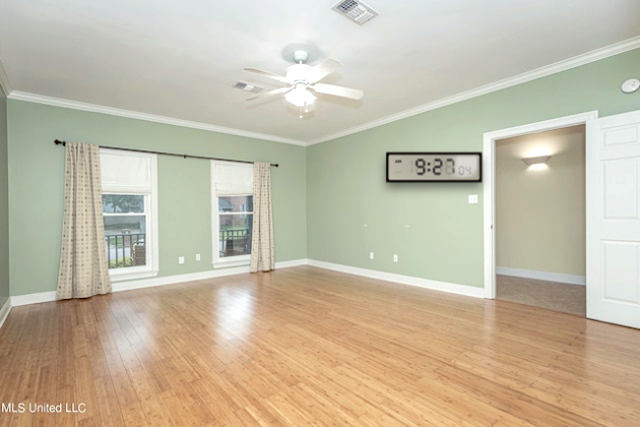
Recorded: 9 h 27 min 04 s
